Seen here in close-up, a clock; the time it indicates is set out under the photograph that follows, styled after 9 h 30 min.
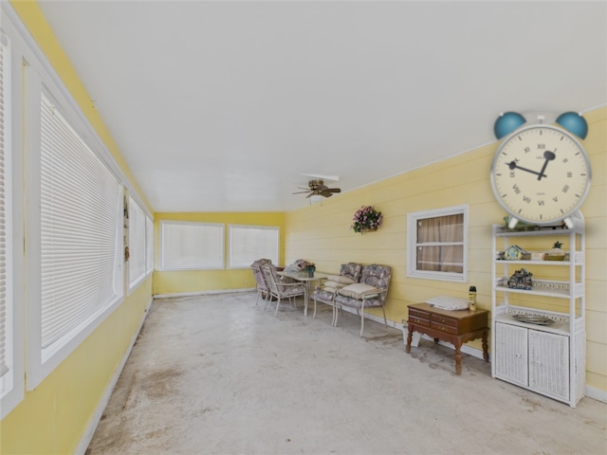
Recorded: 12 h 48 min
